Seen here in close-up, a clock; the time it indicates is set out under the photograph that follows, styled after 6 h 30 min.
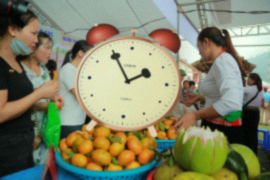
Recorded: 1 h 55 min
